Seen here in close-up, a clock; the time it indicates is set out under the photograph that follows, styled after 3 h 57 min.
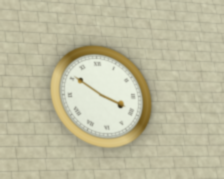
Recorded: 3 h 51 min
